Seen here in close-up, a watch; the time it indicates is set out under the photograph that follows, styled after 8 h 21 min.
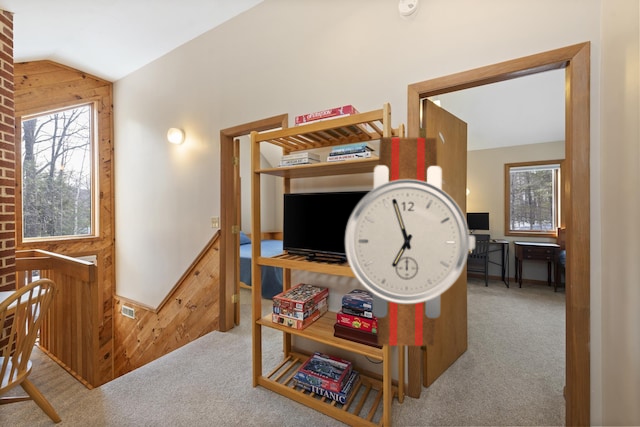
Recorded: 6 h 57 min
